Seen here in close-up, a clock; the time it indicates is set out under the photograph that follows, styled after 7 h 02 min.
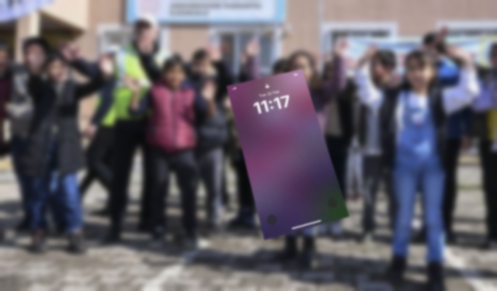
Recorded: 11 h 17 min
